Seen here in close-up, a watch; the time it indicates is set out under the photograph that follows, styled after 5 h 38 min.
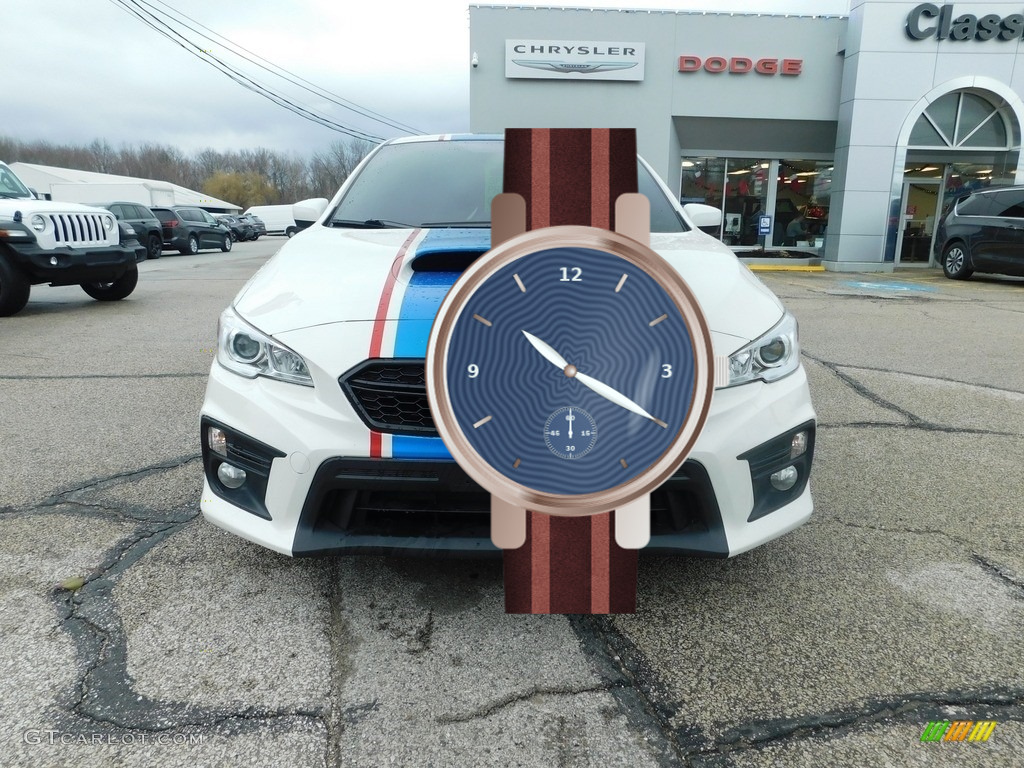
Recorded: 10 h 20 min
